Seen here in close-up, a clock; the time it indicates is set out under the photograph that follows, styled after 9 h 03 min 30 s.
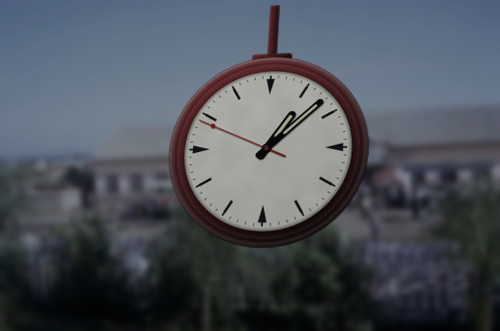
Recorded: 1 h 07 min 49 s
